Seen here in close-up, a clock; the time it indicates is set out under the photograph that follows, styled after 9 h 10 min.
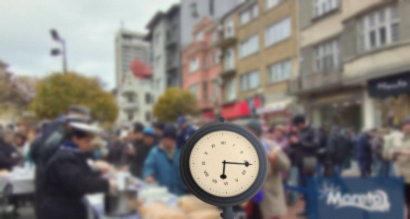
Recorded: 6 h 16 min
